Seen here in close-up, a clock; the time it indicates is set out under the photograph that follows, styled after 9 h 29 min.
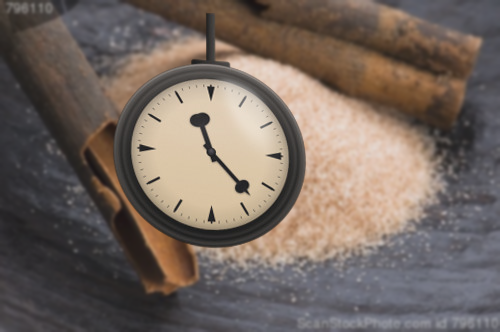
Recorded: 11 h 23 min
